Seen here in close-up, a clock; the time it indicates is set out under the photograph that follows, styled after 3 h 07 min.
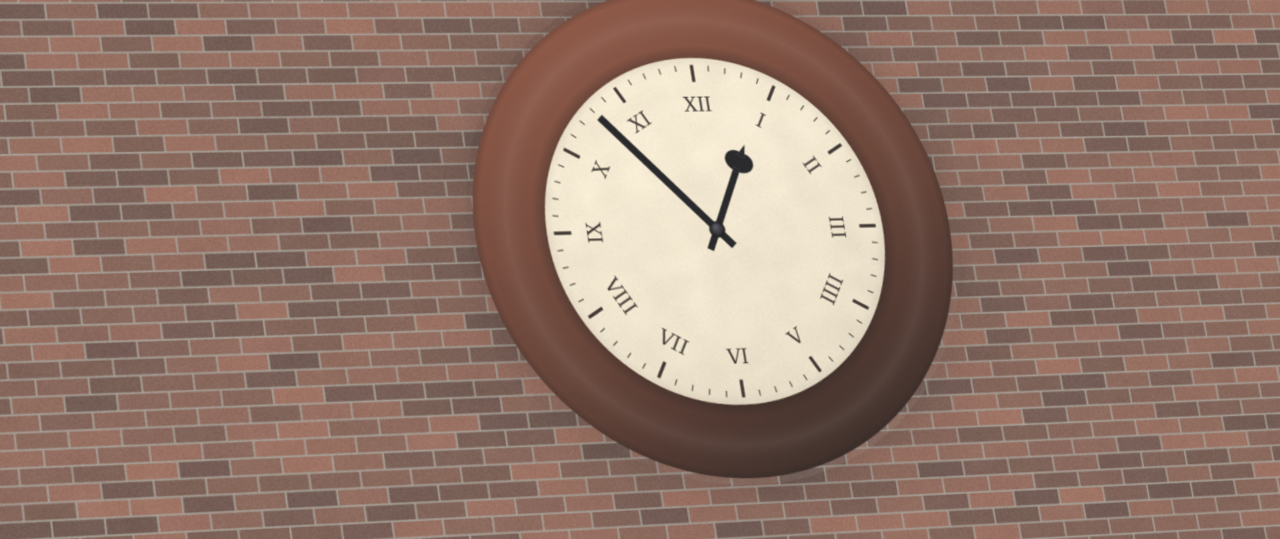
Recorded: 12 h 53 min
